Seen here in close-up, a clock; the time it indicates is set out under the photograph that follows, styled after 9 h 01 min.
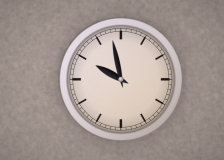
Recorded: 9 h 58 min
